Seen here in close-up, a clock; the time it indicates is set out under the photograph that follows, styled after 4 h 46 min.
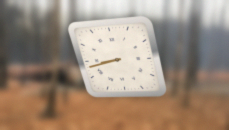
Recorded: 8 h 43 min
